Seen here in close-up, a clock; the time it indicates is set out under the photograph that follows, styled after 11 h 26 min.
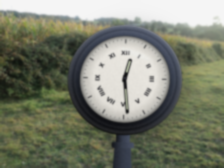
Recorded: 12 h 29 min
